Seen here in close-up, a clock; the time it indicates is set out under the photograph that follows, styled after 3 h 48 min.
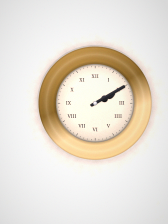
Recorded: 2 h 10 min
